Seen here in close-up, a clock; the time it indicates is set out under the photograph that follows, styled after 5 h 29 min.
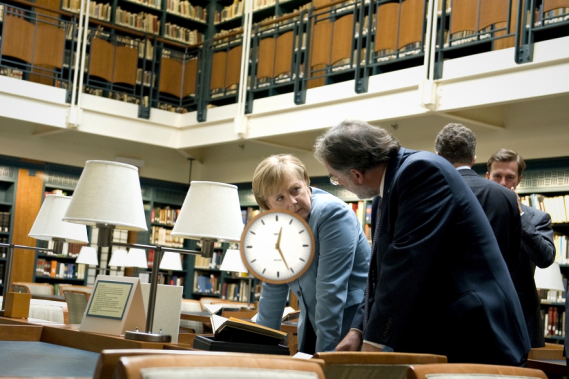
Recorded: 12 h 26 min
